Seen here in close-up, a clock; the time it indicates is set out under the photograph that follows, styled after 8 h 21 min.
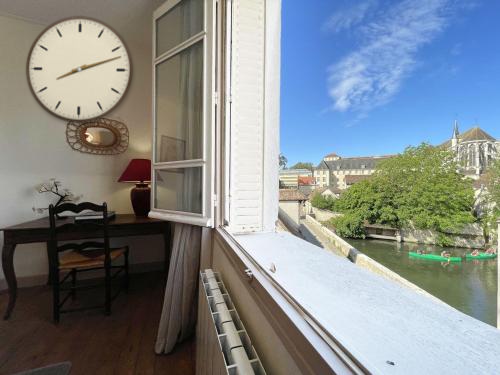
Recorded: 8 h 12 min
